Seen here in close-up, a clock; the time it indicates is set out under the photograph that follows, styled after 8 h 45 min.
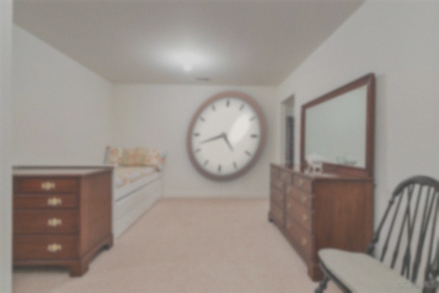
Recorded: 4 h 42 min
